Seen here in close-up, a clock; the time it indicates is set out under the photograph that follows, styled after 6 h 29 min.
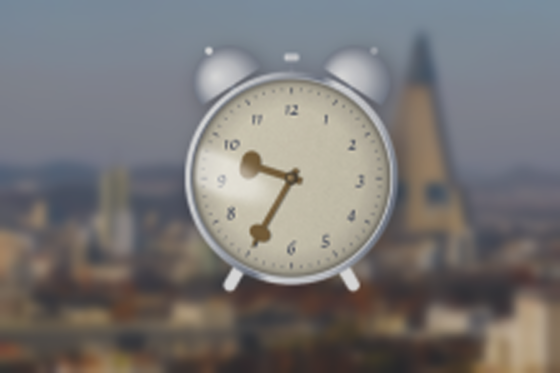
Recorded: 9 h 35 min
